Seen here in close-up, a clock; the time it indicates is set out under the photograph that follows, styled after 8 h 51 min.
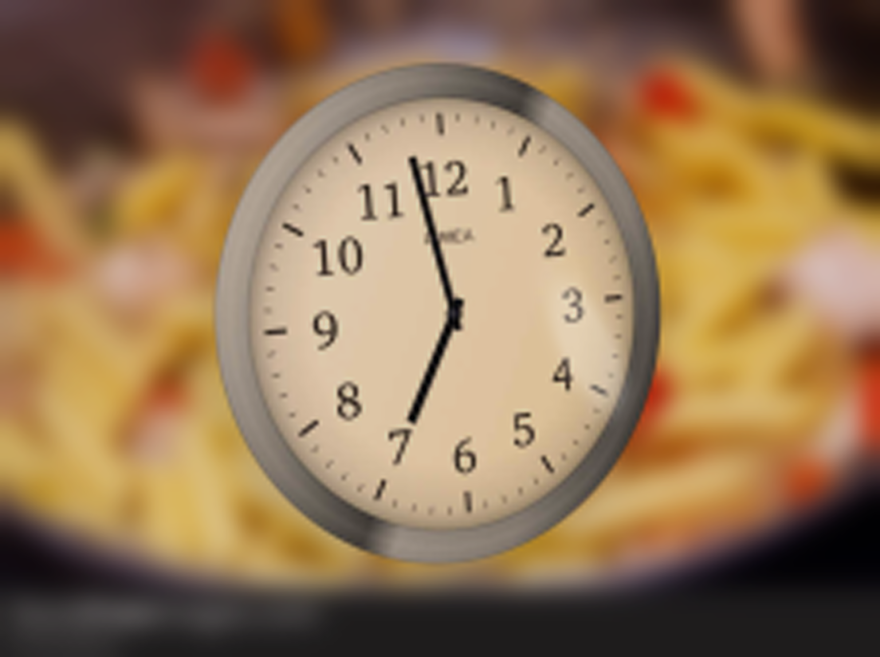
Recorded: 6 h 58 min
